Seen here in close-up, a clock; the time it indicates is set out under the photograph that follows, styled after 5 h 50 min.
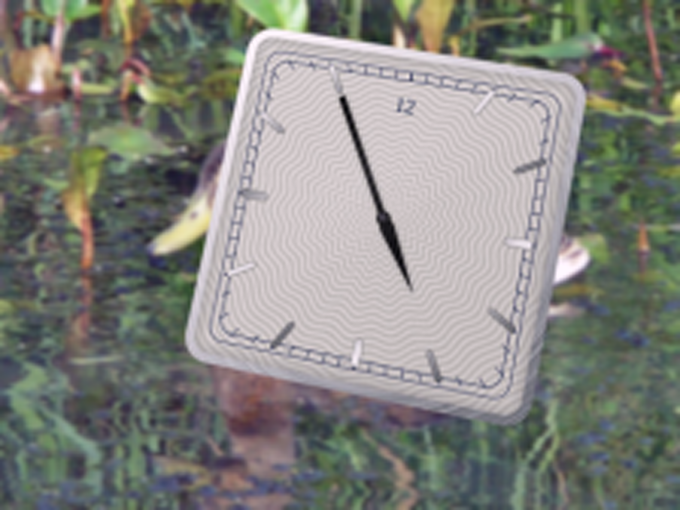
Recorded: 4 h 55 min
